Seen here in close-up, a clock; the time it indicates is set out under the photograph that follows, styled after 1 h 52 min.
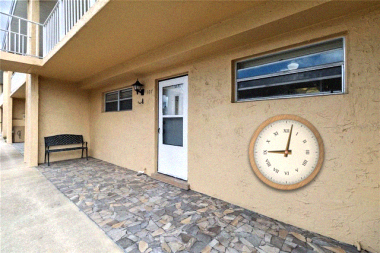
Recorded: 9 h 02 min
